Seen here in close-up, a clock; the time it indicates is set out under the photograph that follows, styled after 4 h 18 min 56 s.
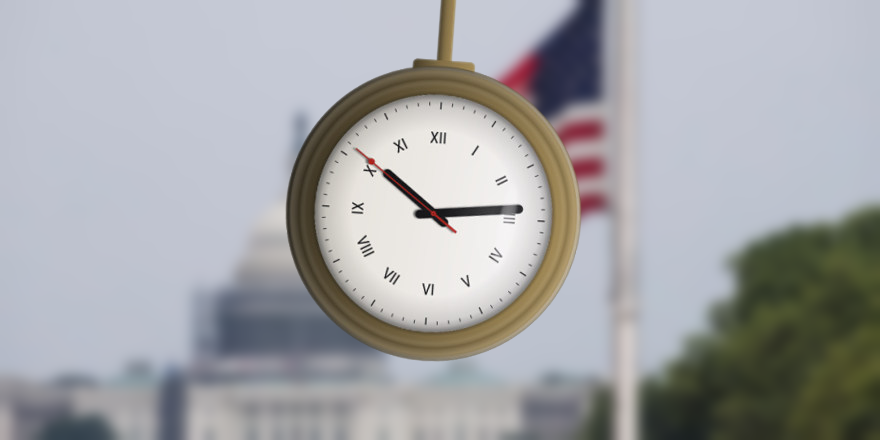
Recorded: 10 h 13 min 51 s
